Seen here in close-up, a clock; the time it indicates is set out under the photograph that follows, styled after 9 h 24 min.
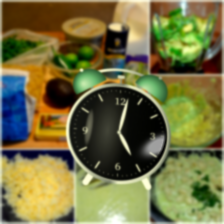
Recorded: 5 h 02 min
